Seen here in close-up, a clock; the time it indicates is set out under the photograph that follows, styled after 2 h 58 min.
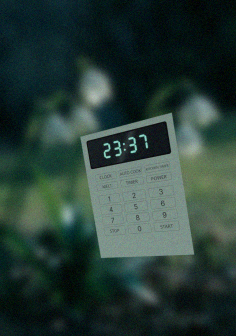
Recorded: 23 h 37 min
